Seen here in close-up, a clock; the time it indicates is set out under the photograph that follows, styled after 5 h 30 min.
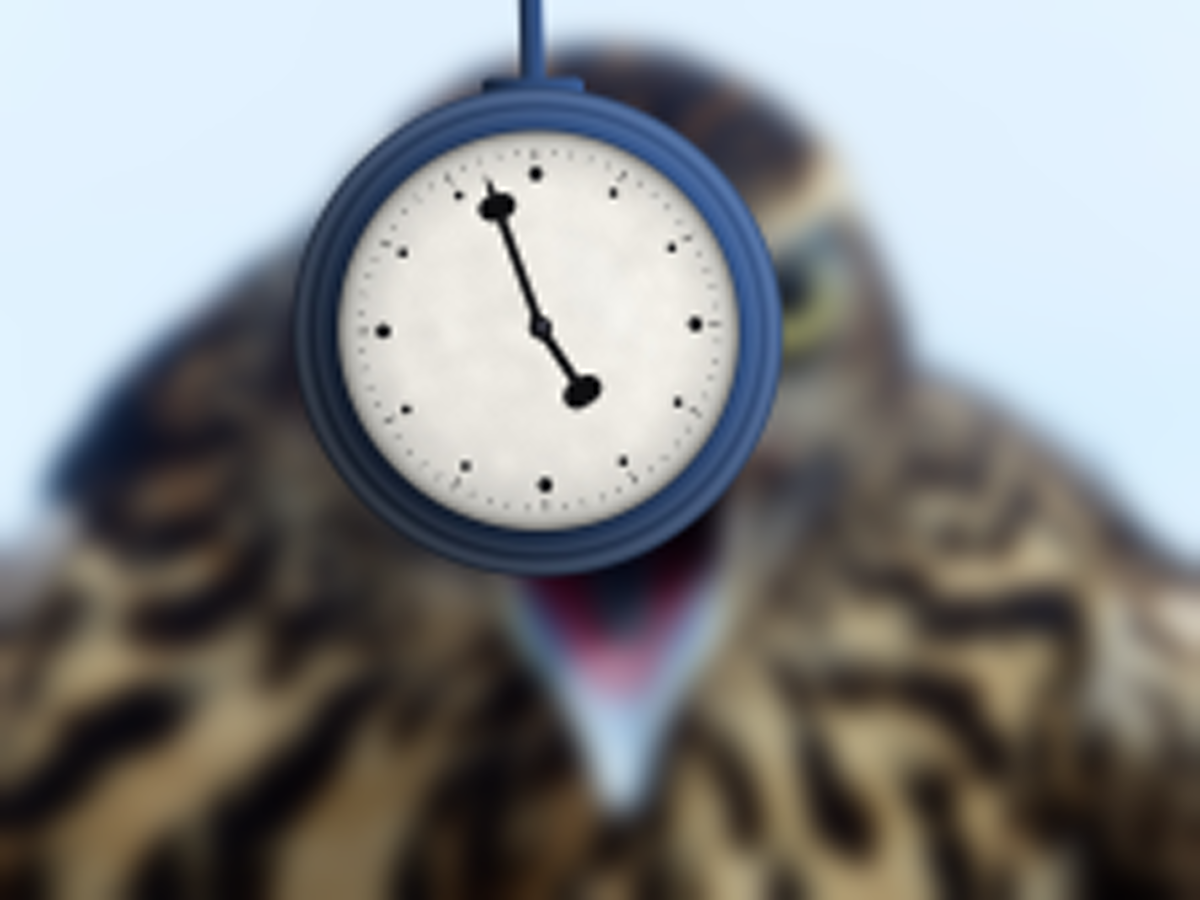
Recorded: 4 h 57 min
